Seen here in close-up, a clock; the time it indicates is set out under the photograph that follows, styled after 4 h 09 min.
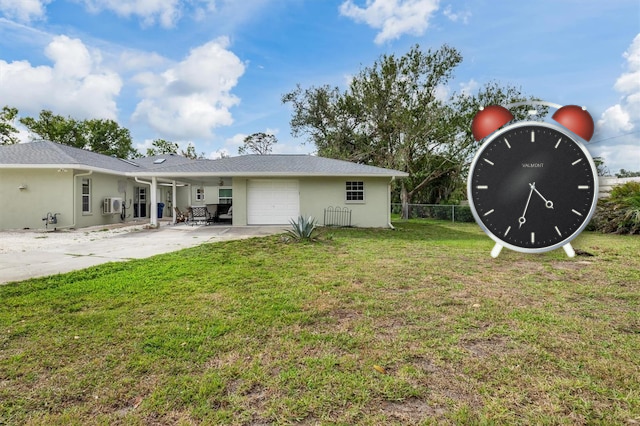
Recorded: 4 h 33 min
